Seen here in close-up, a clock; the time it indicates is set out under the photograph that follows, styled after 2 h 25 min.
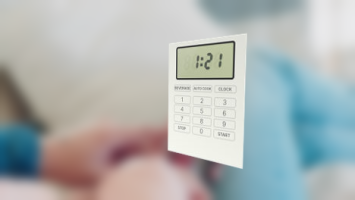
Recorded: 1 h 21 min
